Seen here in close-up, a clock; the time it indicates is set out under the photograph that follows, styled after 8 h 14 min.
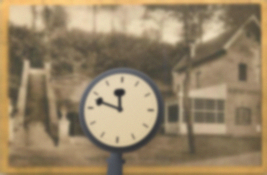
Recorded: 11 h 48 min
